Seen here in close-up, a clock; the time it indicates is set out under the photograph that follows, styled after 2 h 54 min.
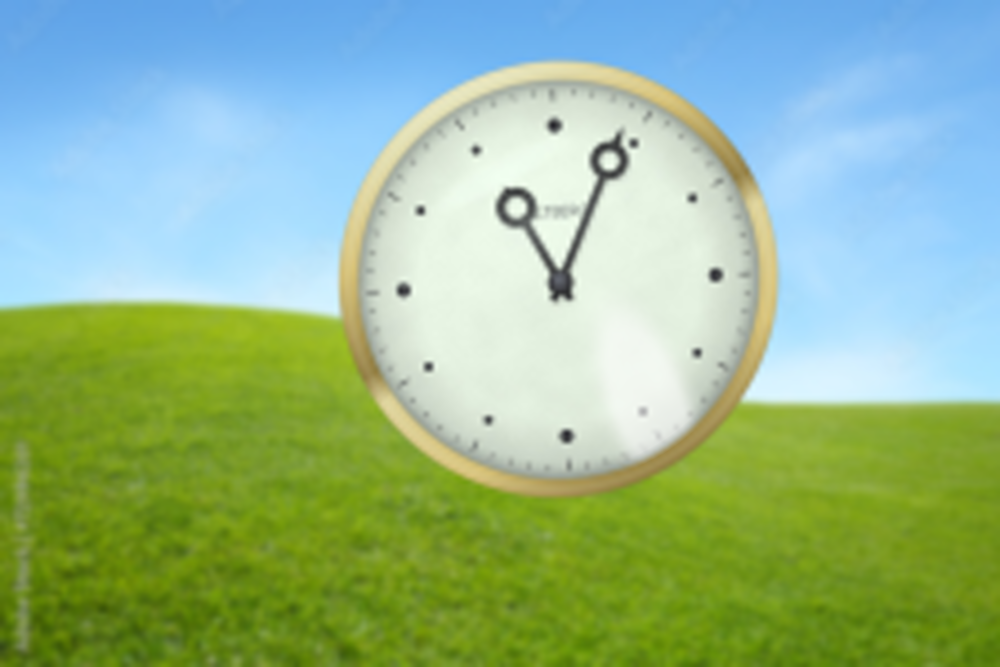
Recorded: 11 h 04 min
